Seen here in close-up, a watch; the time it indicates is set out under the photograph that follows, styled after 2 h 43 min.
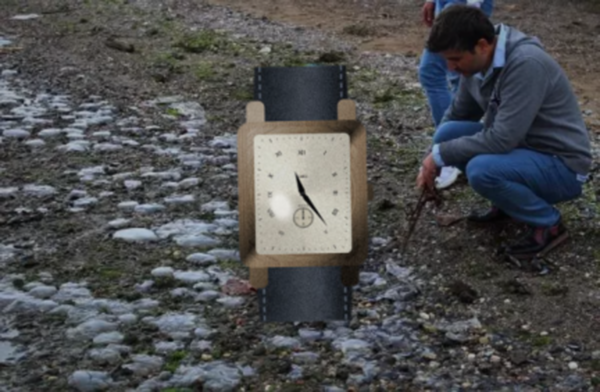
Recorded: 11 h 24 min
